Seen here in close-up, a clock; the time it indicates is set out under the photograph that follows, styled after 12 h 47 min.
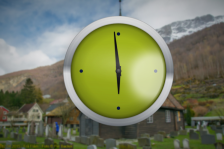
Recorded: 5 h 59 min
